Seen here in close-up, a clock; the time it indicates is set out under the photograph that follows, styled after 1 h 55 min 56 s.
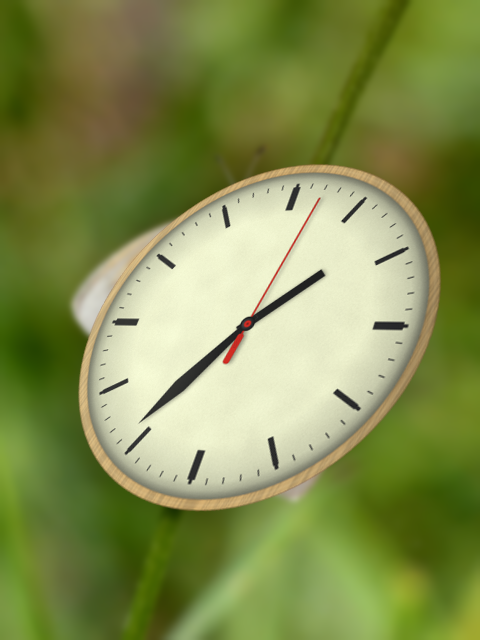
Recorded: 1 h 36 min 02 s
